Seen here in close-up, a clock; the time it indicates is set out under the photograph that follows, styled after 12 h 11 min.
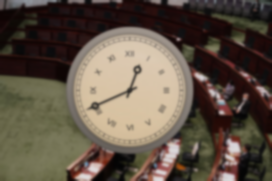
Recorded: 12 h 41 min
